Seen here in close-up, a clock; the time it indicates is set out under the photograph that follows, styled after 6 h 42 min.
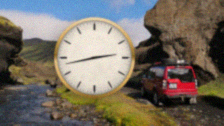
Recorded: 2 h 43 min
